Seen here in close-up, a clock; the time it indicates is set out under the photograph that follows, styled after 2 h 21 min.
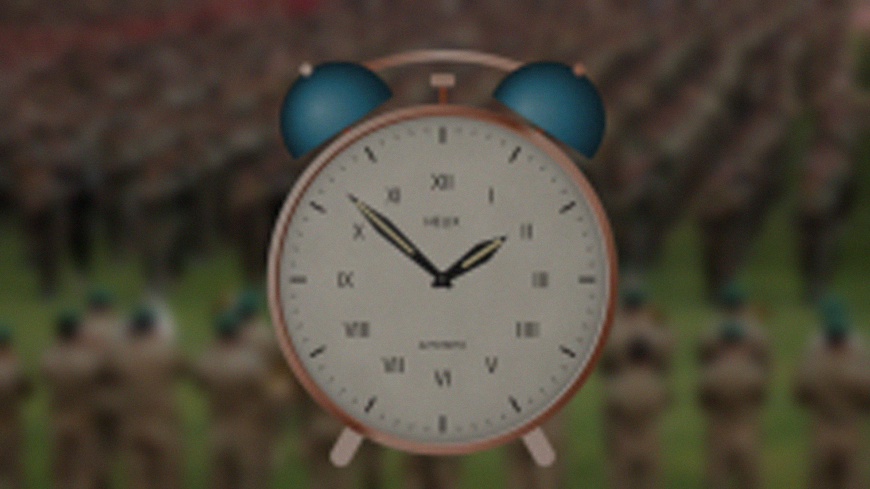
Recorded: 1 h 52 min
